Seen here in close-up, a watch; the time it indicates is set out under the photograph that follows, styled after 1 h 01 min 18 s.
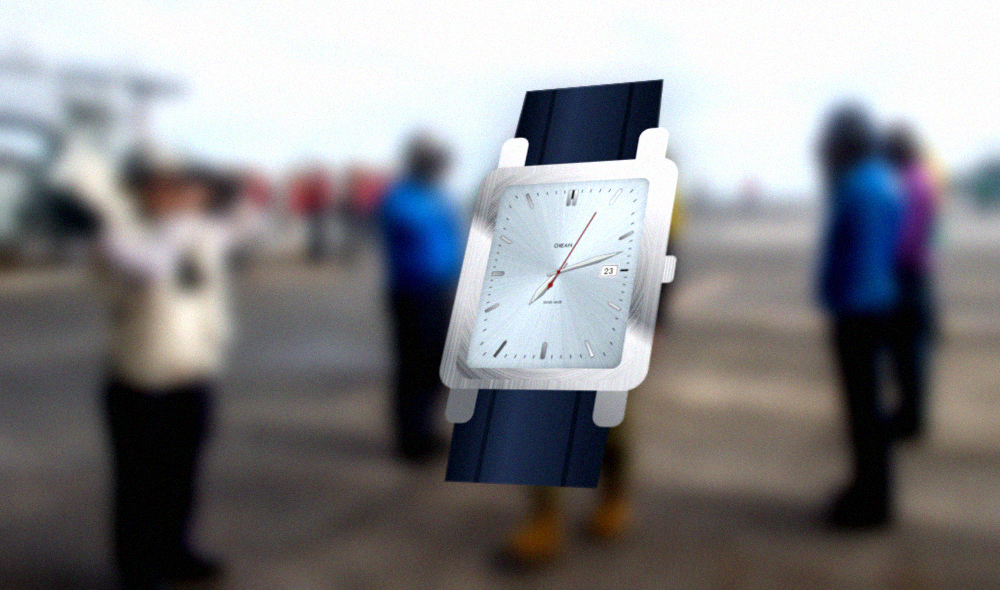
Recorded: 7 h 12 min 04 s
